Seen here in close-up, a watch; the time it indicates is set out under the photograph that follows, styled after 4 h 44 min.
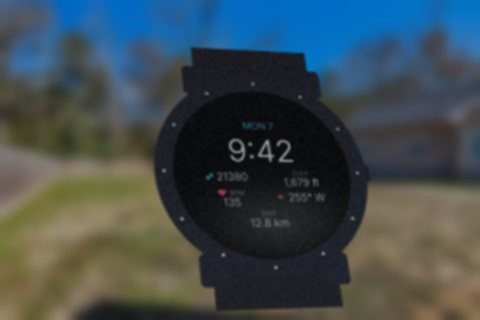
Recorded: 9 h 42 min
